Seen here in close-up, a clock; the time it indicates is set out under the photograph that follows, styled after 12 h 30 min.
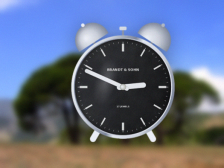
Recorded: 2 h 49 min
